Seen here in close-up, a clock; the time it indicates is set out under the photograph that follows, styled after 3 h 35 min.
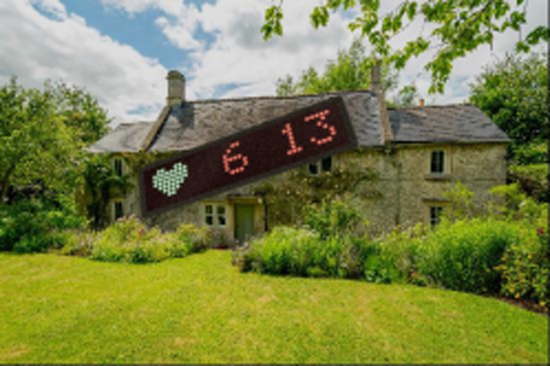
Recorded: 6 h 13 min
